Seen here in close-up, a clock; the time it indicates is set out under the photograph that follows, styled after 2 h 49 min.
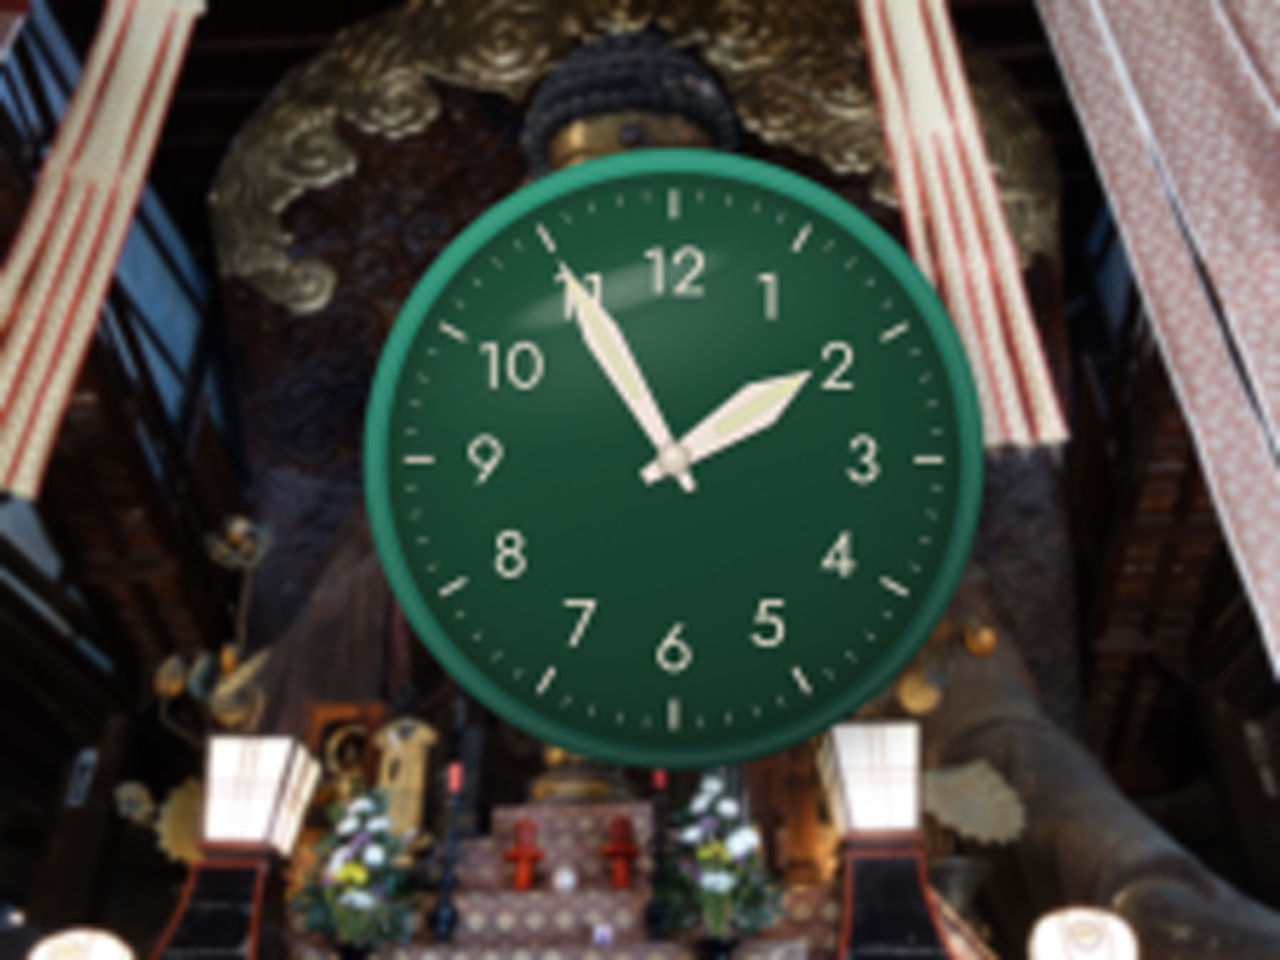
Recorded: 1 h 55 min
